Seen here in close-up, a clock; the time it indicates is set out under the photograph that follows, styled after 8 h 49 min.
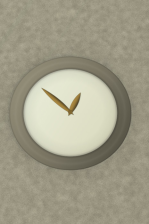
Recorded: 12 h 52 min
